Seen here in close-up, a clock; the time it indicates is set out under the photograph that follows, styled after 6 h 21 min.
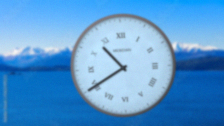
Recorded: 10 h 40 min
